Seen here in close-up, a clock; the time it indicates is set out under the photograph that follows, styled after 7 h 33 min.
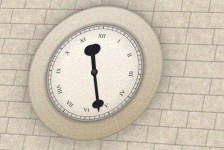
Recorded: 11 h 27 min
